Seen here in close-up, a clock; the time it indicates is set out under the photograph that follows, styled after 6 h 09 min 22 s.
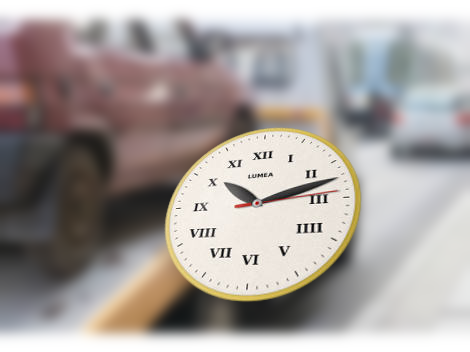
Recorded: 10 h 12 min 14 s
